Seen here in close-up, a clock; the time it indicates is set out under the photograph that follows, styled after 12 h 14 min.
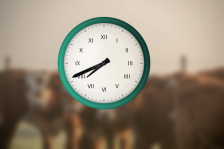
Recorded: 7 h 41 min
